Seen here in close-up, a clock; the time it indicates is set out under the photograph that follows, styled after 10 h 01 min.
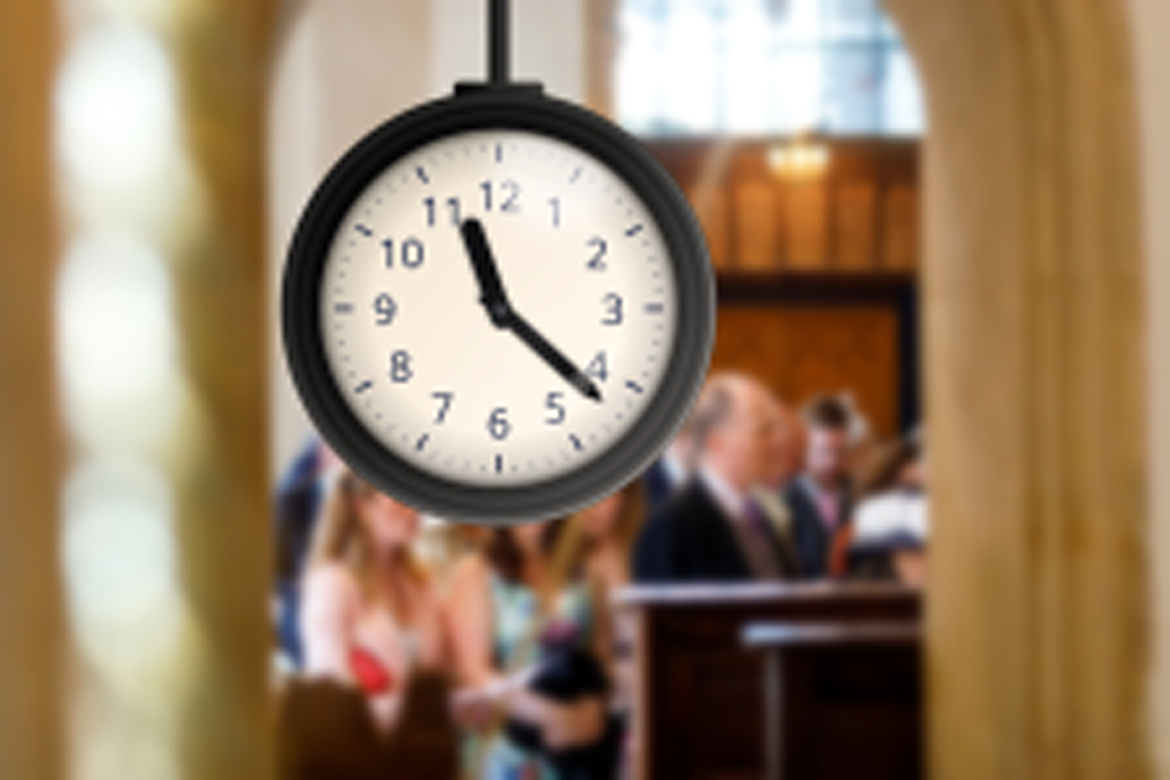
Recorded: 11 h 22 min
